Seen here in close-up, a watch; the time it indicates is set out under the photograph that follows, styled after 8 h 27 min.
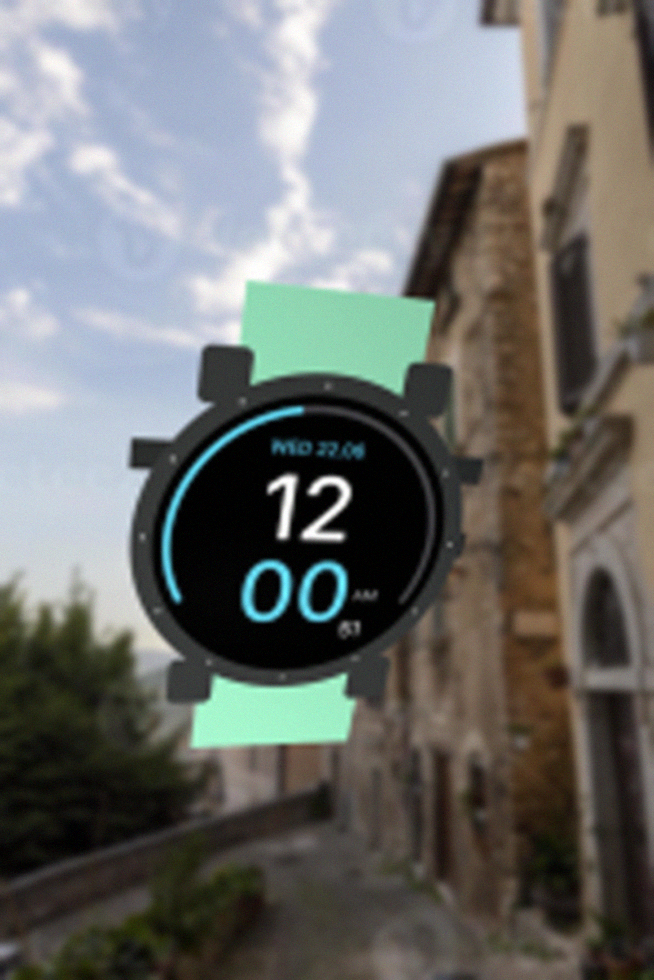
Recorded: 12 h 00 min
